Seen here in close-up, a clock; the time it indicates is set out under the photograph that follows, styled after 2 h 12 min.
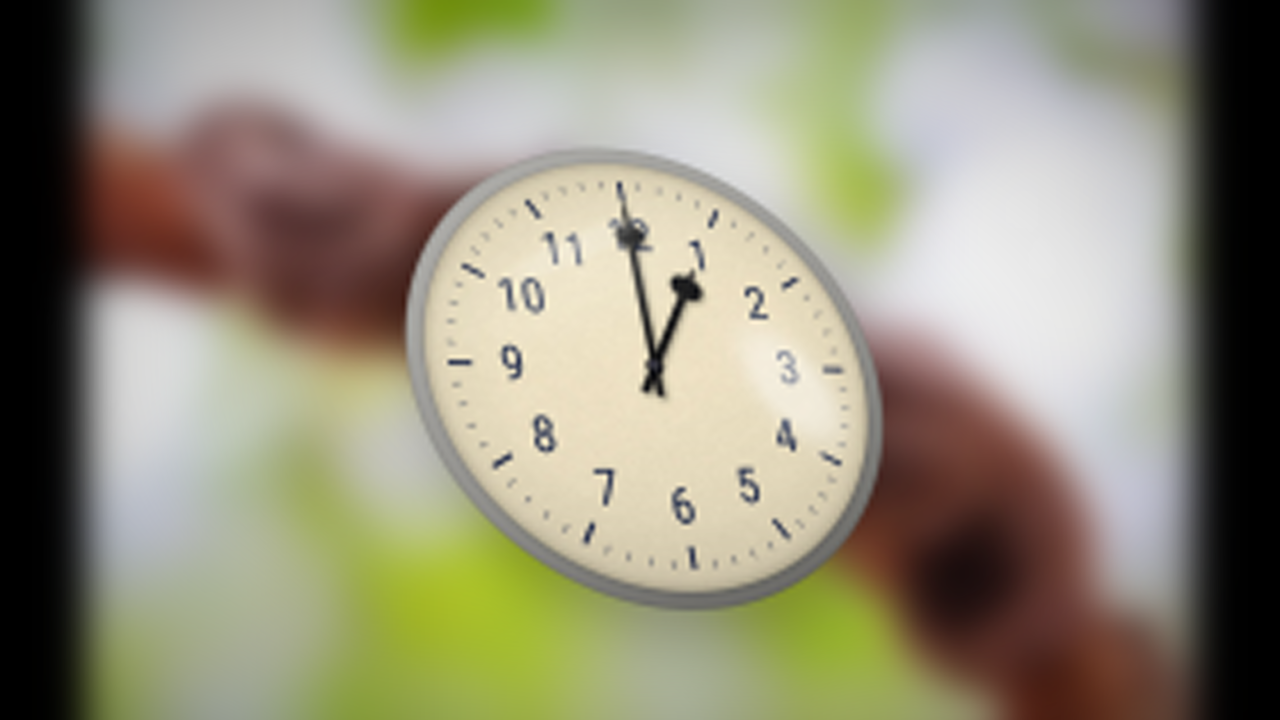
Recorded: 1 h 00 min
